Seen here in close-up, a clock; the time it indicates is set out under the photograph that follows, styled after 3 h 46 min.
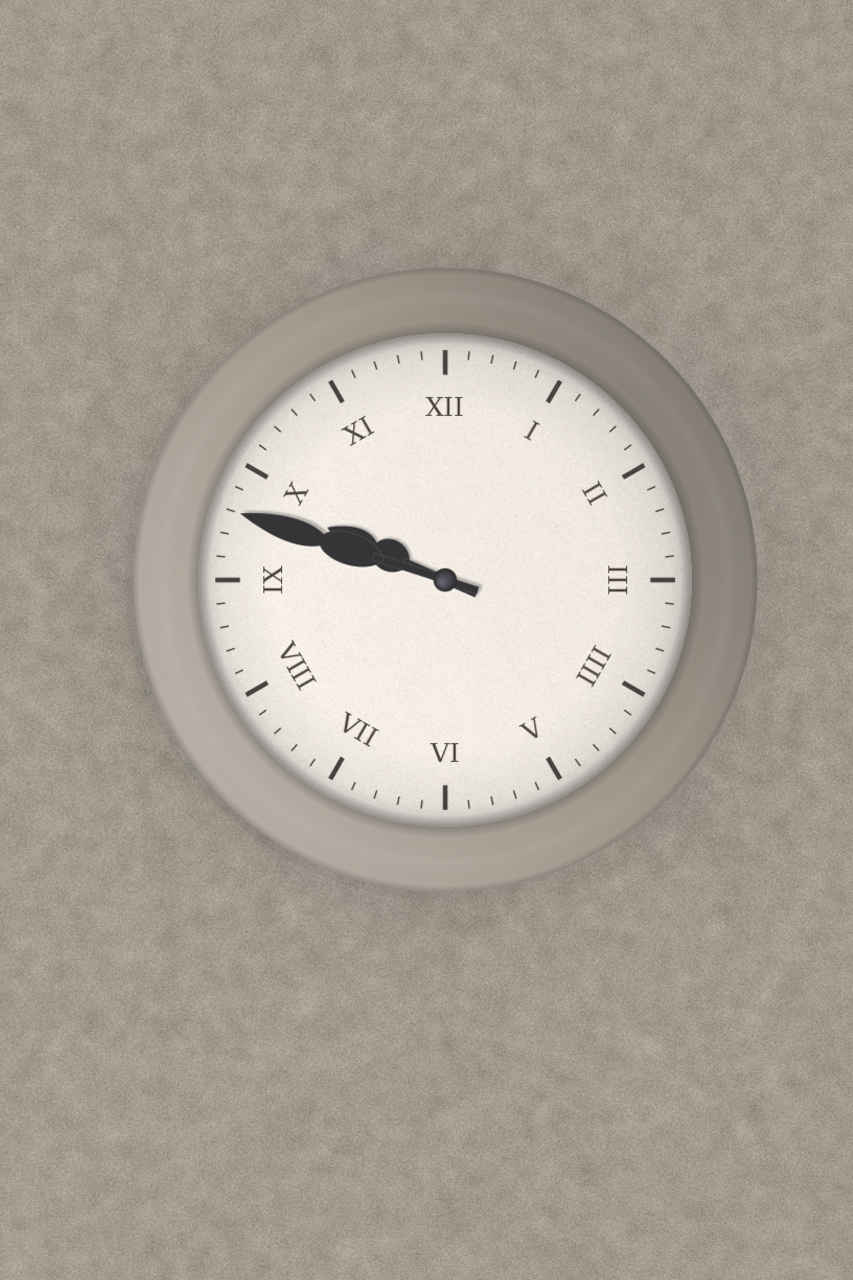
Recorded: 9 h 48 min
